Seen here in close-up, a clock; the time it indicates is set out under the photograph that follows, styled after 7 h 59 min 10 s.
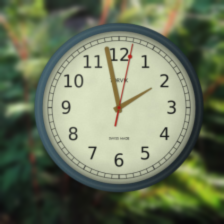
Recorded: 1 h 58 min 02 s
